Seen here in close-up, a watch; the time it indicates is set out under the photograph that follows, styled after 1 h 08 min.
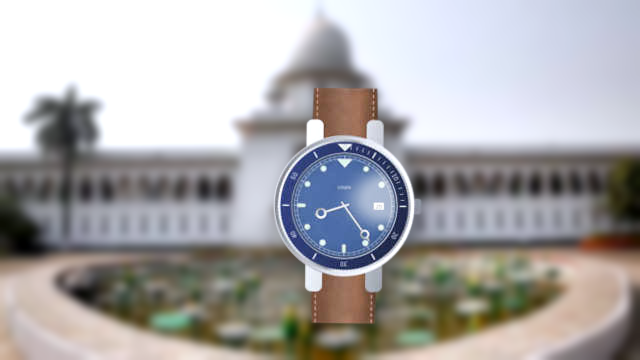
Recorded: 8 h 24 min
